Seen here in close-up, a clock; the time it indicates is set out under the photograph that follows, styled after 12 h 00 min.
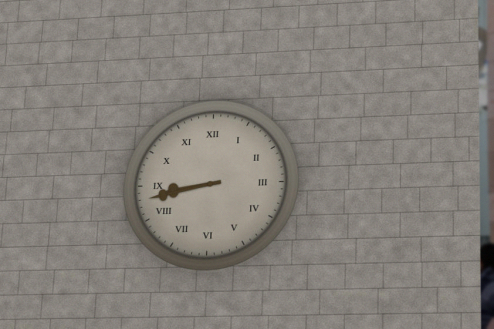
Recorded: 8 h 43 min
